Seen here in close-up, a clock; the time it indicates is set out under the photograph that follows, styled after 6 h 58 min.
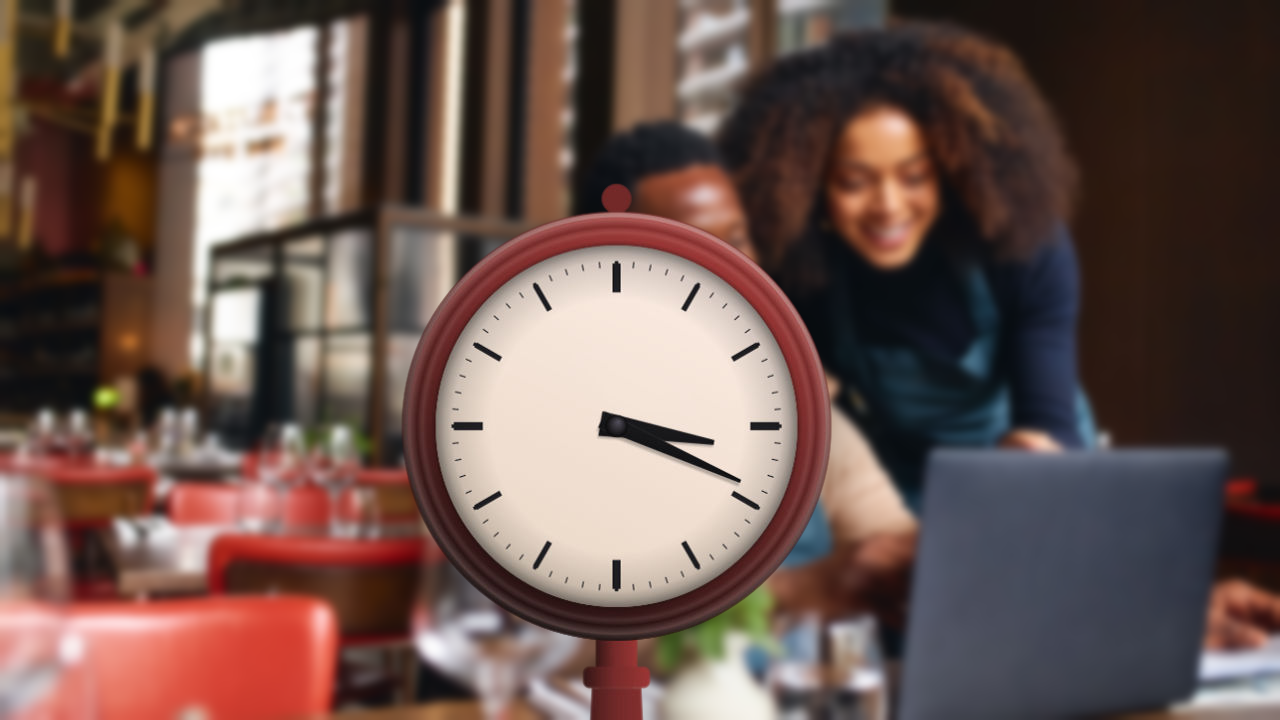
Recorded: 3 h 19 min
